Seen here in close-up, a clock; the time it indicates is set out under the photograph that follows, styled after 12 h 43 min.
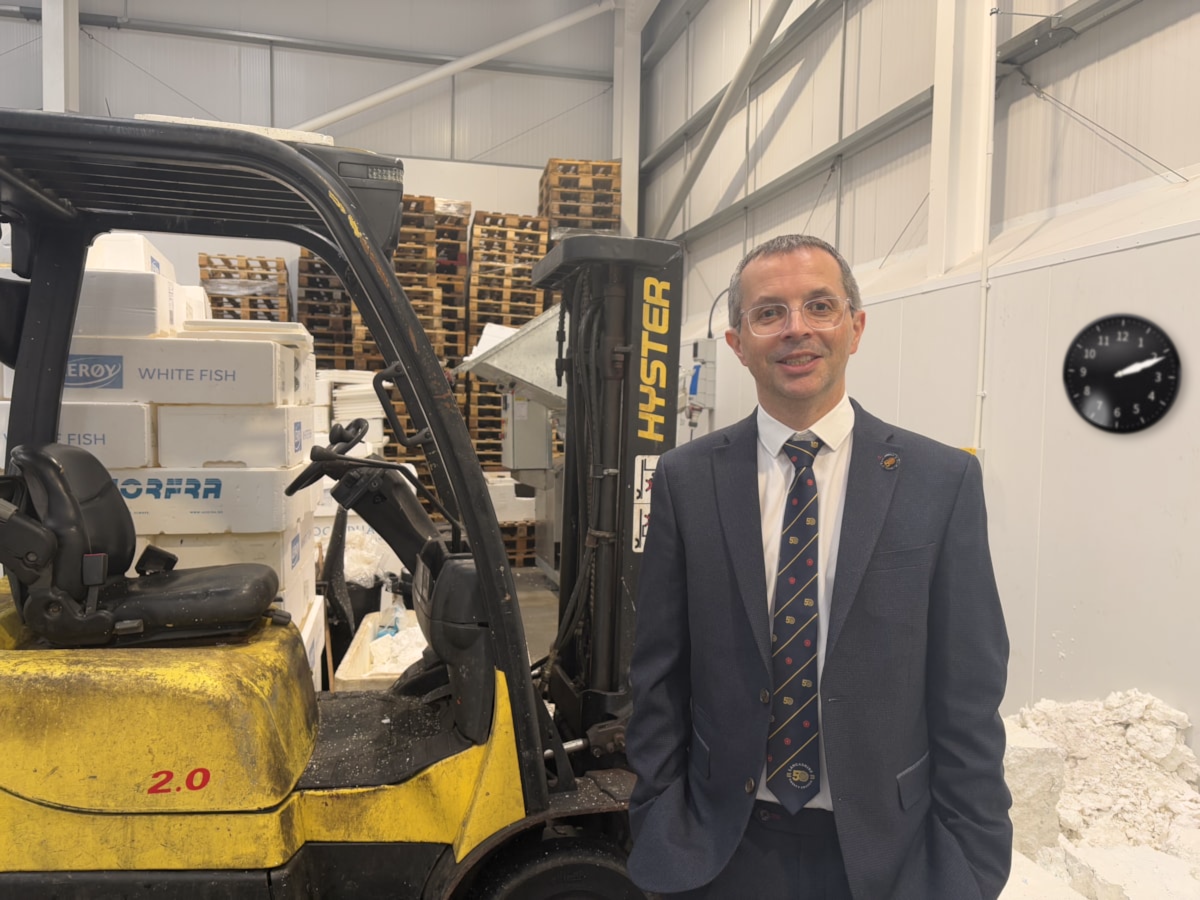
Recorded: 2 h 11 min
